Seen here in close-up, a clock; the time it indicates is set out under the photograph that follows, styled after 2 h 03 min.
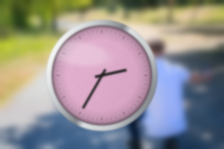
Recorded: 2 h 35 min
